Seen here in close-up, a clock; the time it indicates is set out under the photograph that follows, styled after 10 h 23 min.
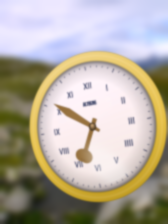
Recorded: 6 h 51 min
